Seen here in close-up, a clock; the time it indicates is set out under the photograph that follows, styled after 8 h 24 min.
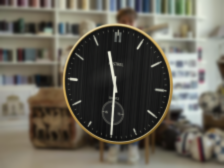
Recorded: 11 h 30 min
